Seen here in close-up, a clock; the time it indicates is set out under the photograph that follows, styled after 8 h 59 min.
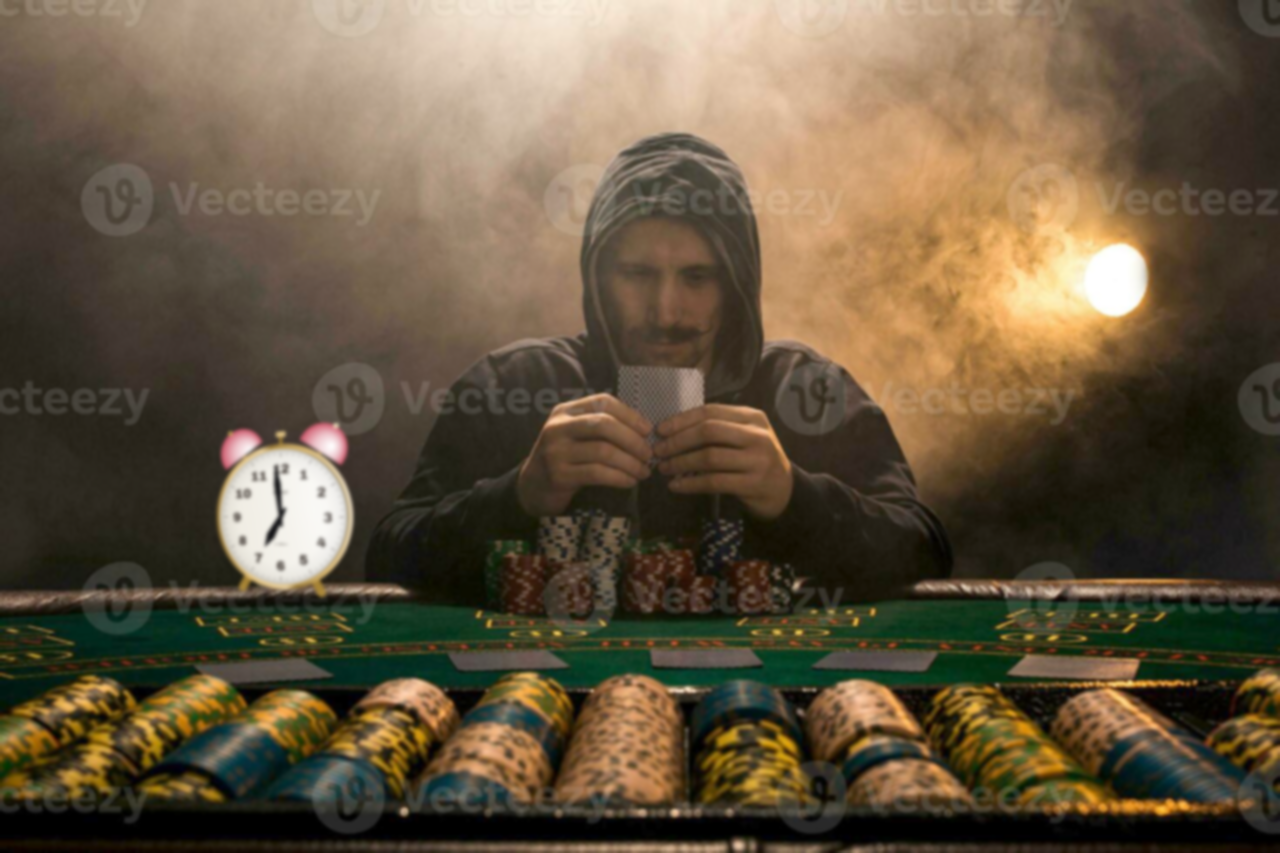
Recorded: 6 h 59 min
